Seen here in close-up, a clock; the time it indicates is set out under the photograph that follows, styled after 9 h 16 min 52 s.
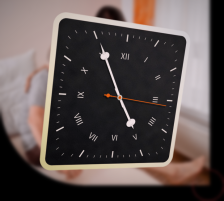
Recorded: 4 h 55 min 16 s
